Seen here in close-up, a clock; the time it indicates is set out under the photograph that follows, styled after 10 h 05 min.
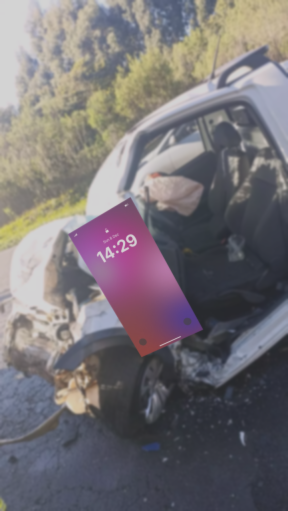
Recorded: 14 h 29 min
